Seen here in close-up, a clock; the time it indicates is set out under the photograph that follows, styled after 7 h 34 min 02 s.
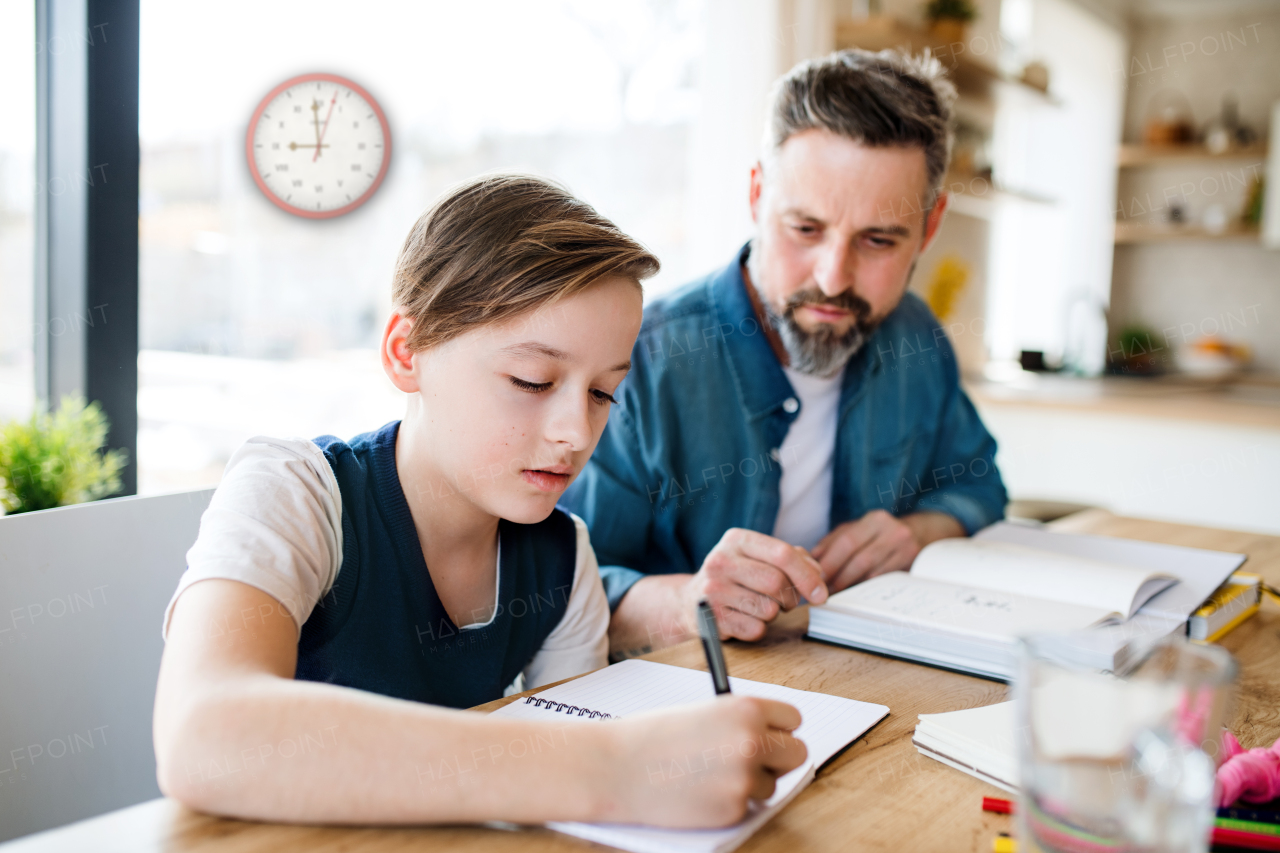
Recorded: 8 h 59 min 03 s
